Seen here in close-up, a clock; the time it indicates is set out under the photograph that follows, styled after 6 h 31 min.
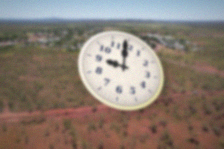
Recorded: 8 h 59 min
